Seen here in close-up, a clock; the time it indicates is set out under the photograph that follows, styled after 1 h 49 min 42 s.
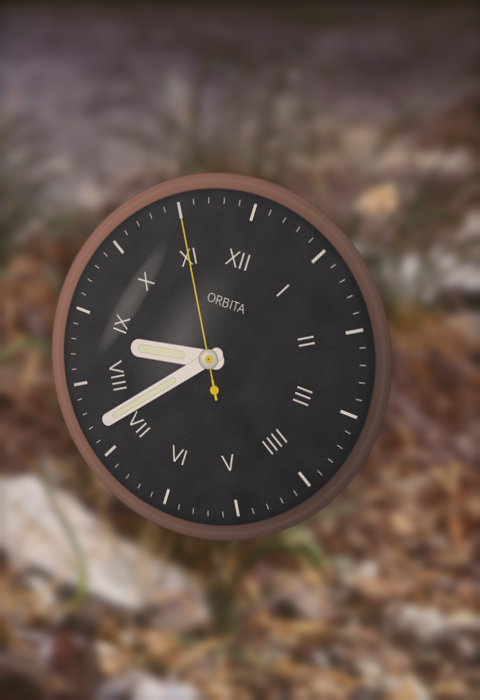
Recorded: 8 h 36 min 55 s
